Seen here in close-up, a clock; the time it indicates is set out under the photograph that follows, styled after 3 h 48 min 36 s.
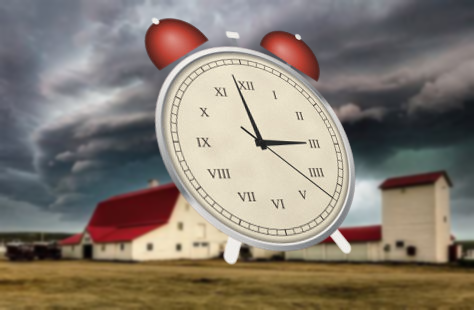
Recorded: 2 h 58 min 22 s
